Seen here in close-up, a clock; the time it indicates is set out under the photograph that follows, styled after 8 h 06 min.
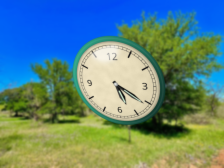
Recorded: 5 h 21 min
